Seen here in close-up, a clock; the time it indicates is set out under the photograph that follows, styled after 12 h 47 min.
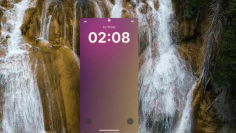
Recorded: 2 h 08 min
